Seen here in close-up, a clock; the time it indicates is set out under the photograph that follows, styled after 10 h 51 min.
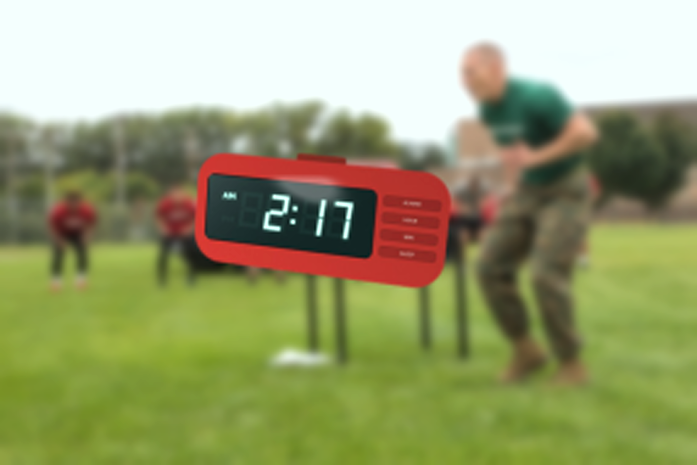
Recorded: 2 h 17 min
